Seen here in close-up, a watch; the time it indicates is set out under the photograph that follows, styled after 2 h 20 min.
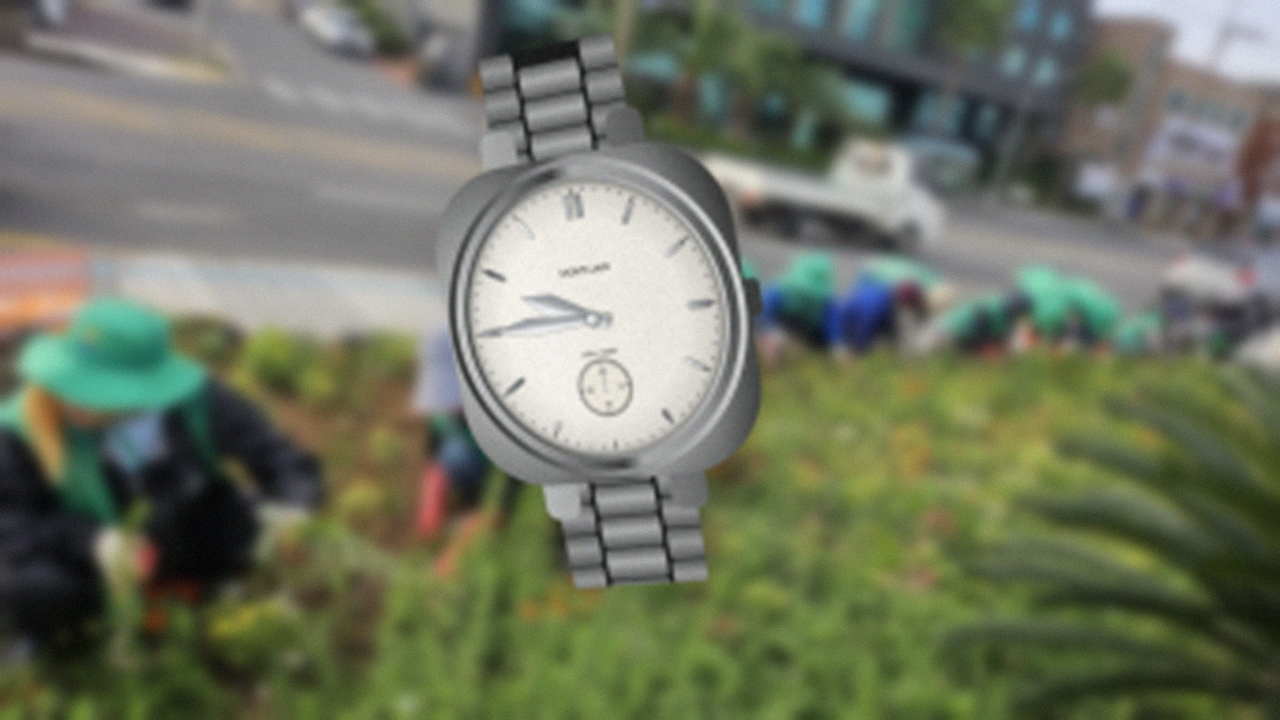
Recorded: 9 h 45 min
